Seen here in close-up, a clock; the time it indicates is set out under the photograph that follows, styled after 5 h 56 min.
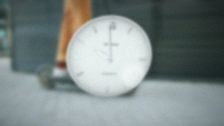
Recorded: 9 h 59 min
